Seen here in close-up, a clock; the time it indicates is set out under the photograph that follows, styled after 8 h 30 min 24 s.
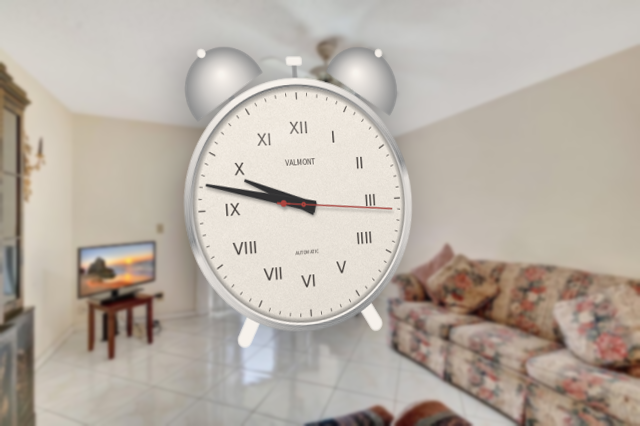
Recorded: 9 h 47 min 16 s
